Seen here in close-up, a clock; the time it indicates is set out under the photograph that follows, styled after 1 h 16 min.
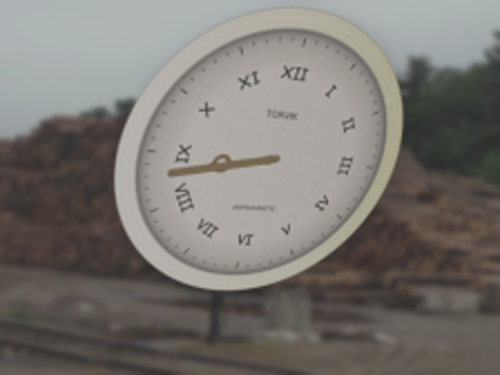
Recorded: 8 h 43 min
